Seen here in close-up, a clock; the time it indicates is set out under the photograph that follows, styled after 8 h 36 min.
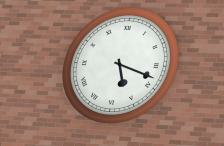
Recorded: 5 h 18 min
